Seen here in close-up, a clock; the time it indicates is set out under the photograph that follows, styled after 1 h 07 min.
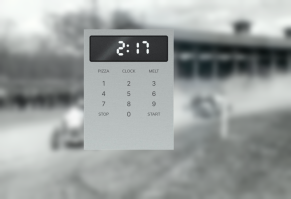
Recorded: 2 h 17 min
